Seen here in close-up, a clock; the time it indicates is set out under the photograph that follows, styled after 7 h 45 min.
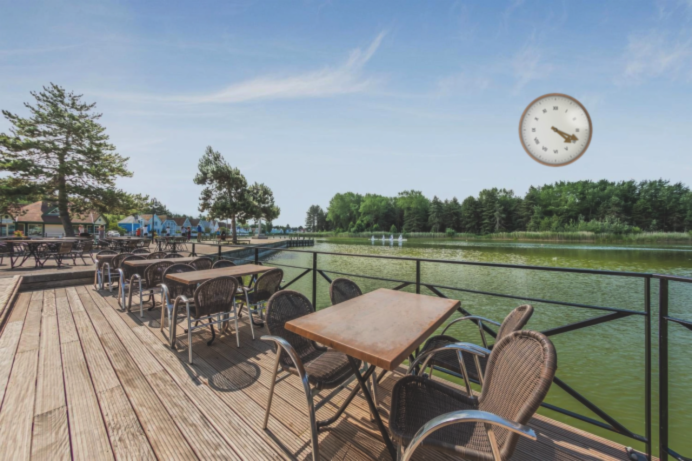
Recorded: 4 h 19 min
